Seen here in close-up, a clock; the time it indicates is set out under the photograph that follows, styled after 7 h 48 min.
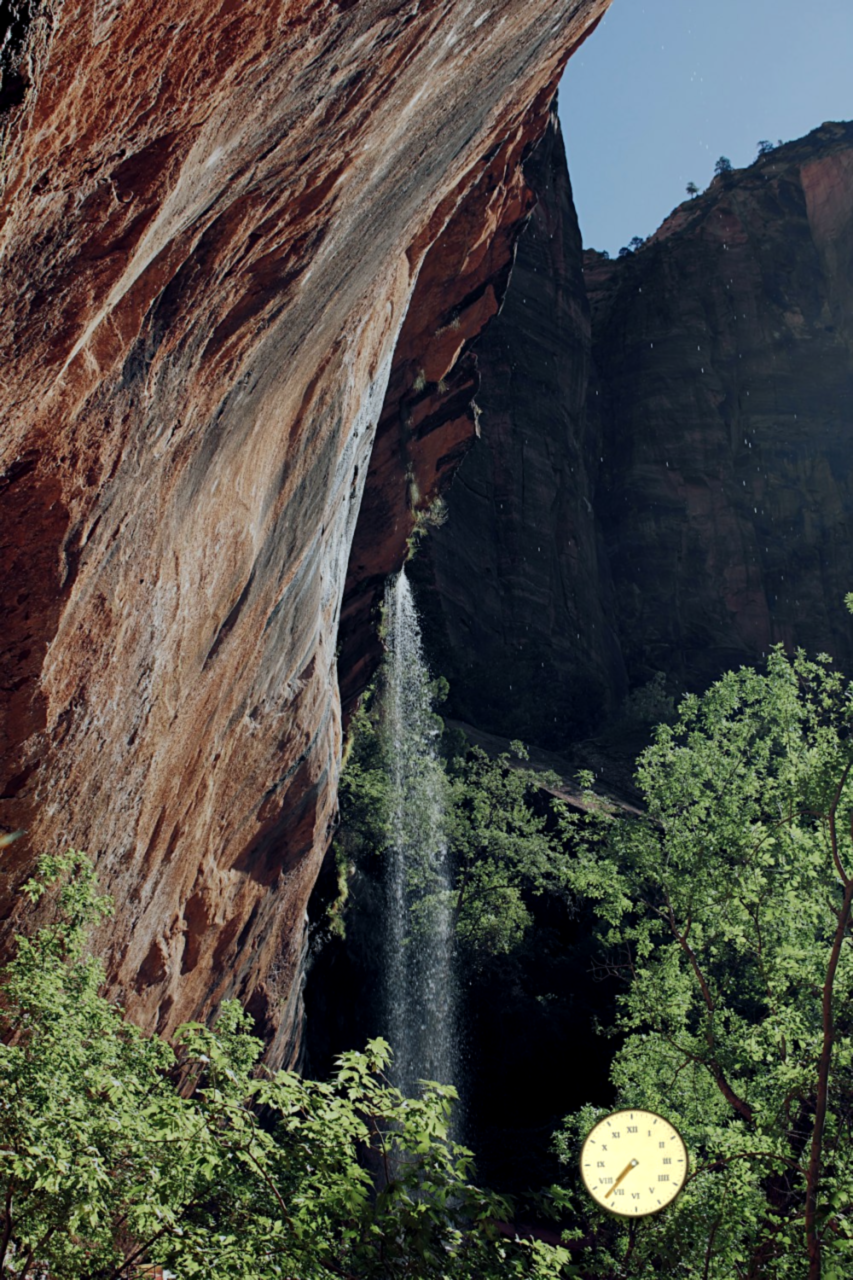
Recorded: 7 h 37 min
